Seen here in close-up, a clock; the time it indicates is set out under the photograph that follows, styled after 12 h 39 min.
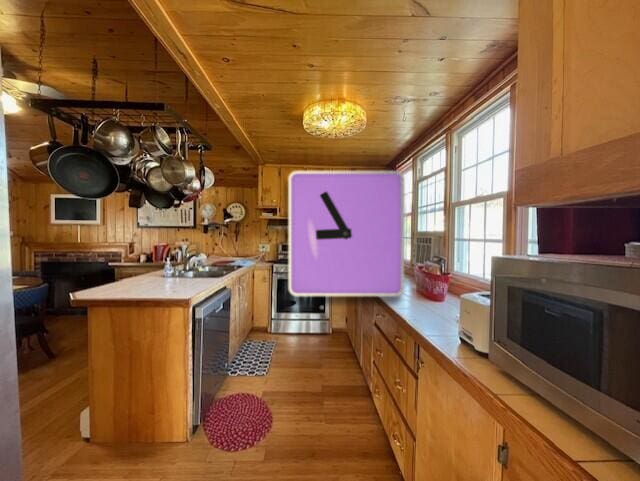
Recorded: 8 h 55 min
